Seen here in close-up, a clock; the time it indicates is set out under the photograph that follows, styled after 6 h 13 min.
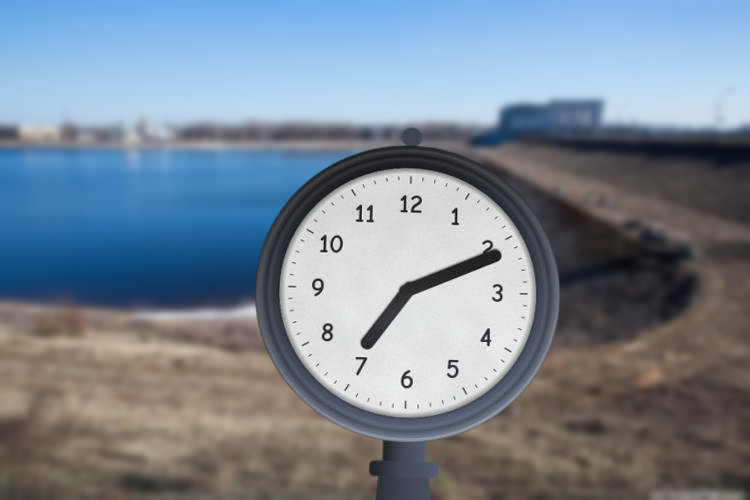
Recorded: 7 h 11 min
